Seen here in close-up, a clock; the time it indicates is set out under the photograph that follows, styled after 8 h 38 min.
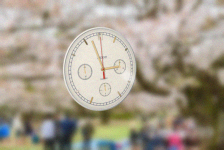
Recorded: 2 h 57 min
